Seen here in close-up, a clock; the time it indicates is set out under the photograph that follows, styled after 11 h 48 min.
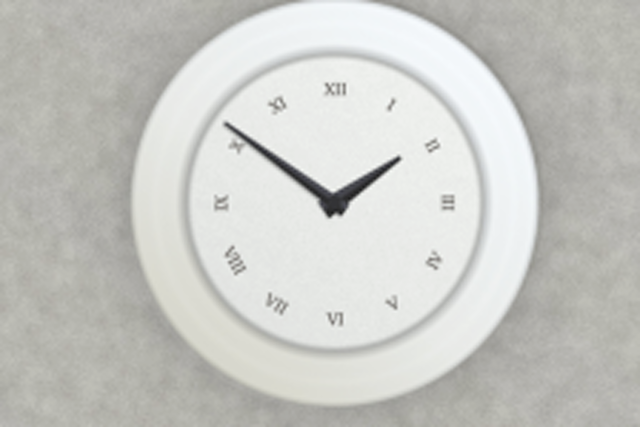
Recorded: 1 h 51 min
